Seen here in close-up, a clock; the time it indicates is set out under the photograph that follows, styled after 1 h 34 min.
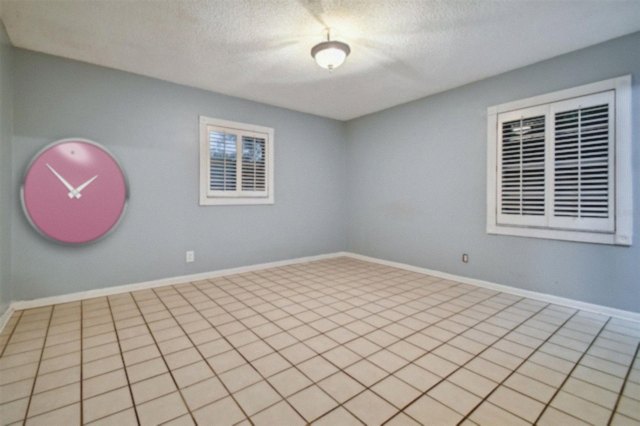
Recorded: 1 h 53 min
